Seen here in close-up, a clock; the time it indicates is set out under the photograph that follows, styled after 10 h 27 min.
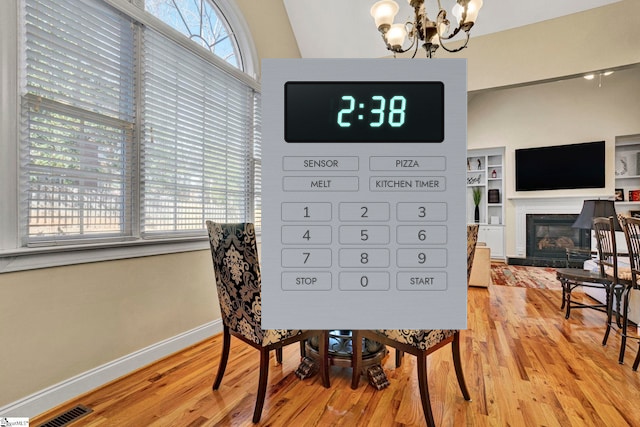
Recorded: 2 h 38 min
